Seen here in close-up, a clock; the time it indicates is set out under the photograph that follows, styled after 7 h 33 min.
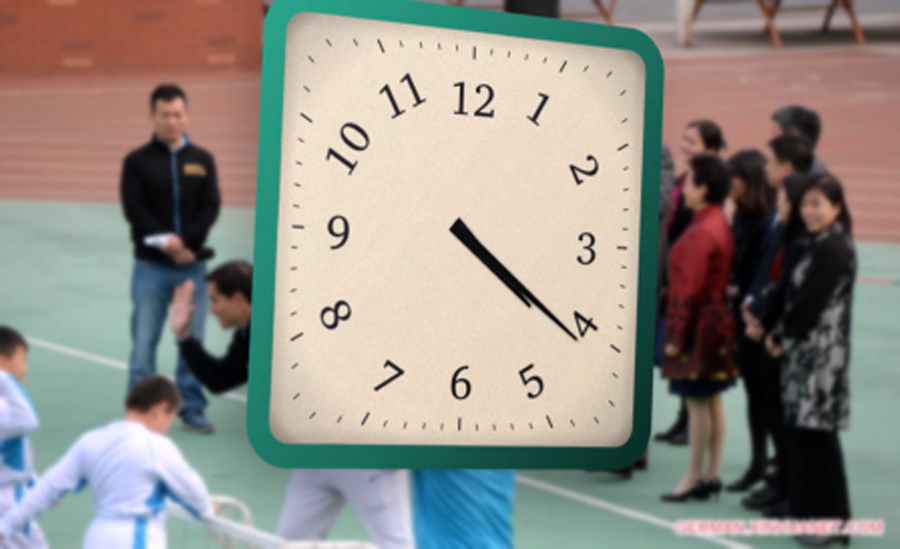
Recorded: 4 h 21 min
